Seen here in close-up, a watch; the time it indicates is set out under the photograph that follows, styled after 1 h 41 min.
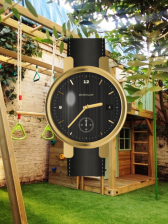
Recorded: 2 h 37 min
